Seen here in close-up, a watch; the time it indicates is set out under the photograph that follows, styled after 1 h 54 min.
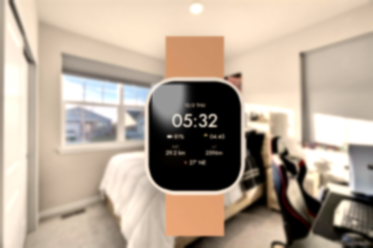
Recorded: 5 h 32 min
